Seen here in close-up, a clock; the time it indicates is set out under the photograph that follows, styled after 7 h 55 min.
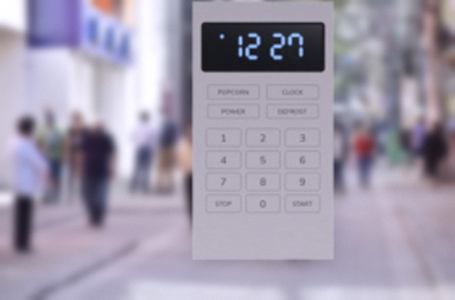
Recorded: 12 h 27 min
